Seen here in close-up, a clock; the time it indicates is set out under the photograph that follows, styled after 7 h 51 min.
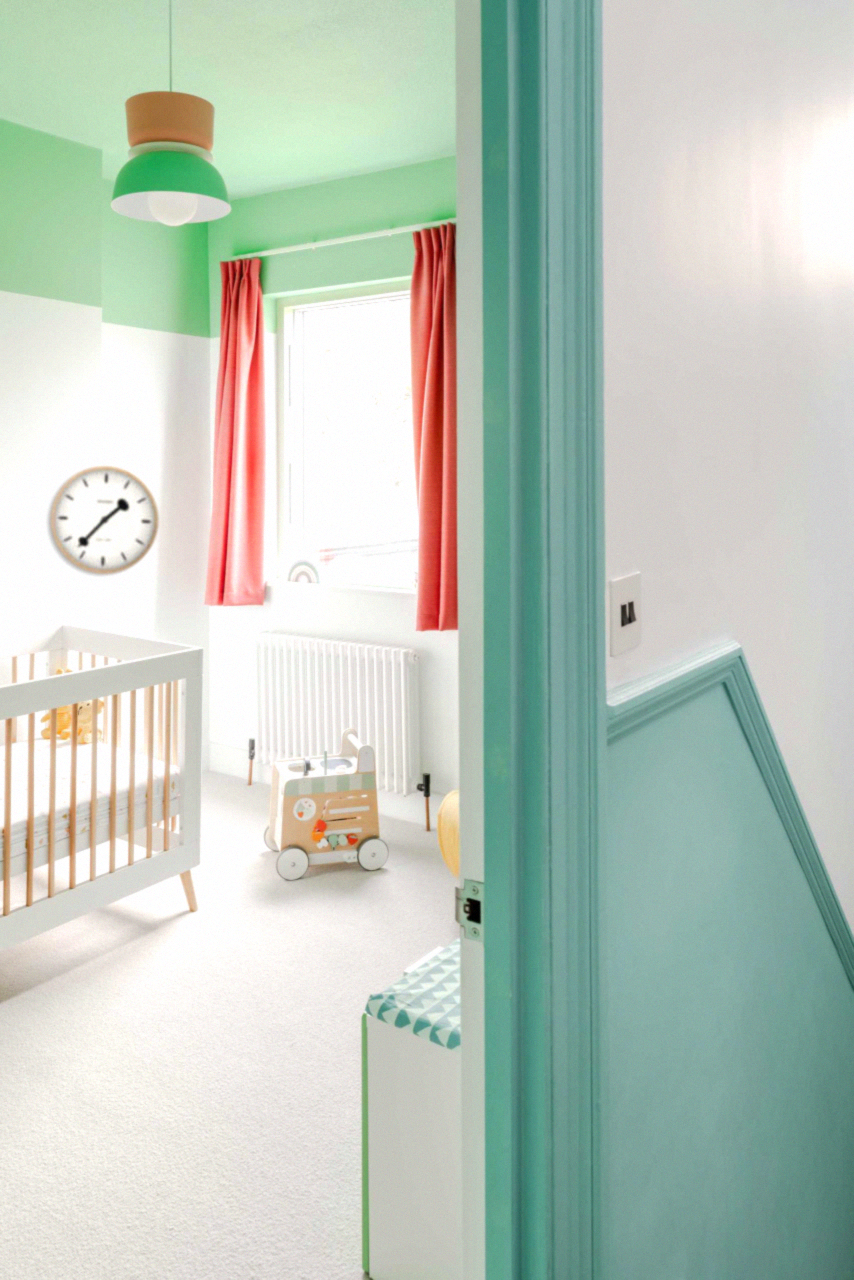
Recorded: 1 h 37 min
